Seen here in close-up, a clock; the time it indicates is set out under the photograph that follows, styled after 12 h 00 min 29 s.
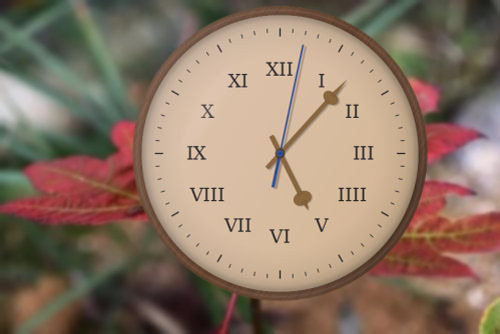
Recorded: 5 h 07 min 02 s
